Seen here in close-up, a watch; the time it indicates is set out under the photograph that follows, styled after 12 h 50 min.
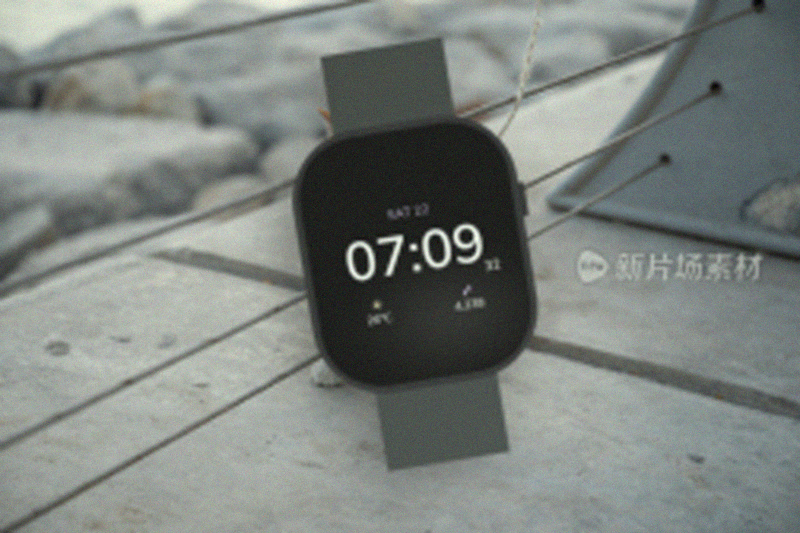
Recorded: 7 h 09 min
